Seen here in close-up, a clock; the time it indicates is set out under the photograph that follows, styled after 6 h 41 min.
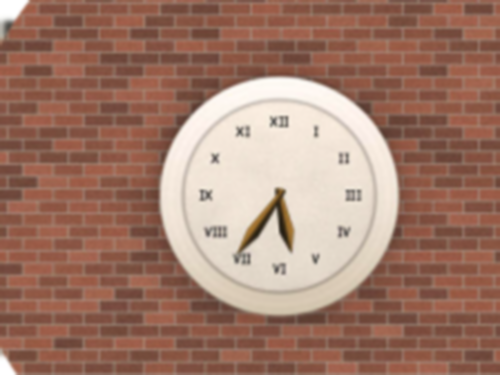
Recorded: 5 h 36 min
